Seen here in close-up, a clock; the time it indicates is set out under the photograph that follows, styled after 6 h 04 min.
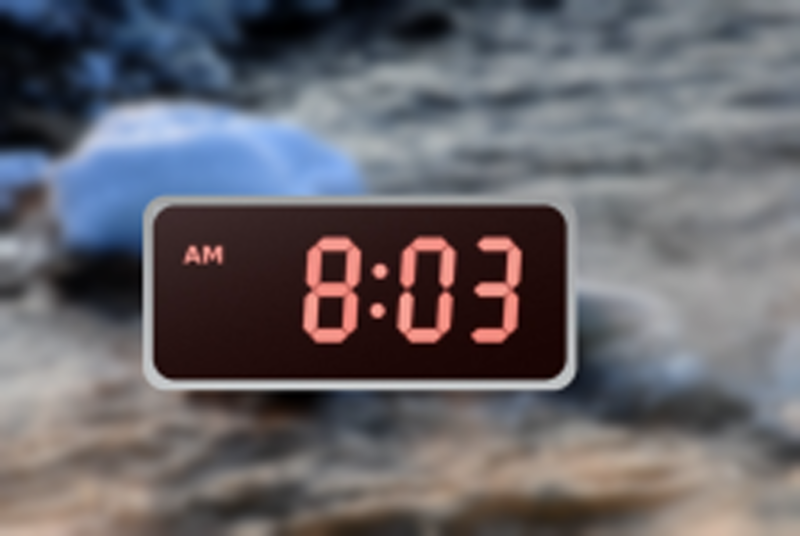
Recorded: 8 h 03 min
